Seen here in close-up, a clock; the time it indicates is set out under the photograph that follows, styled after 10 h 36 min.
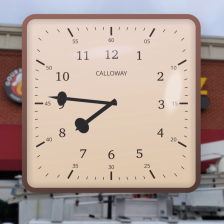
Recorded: 7 h 46 min
